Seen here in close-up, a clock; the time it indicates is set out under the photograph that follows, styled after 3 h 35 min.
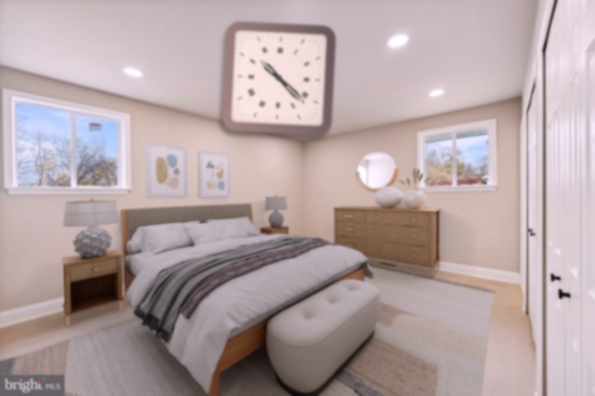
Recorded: 10 h 22 min
